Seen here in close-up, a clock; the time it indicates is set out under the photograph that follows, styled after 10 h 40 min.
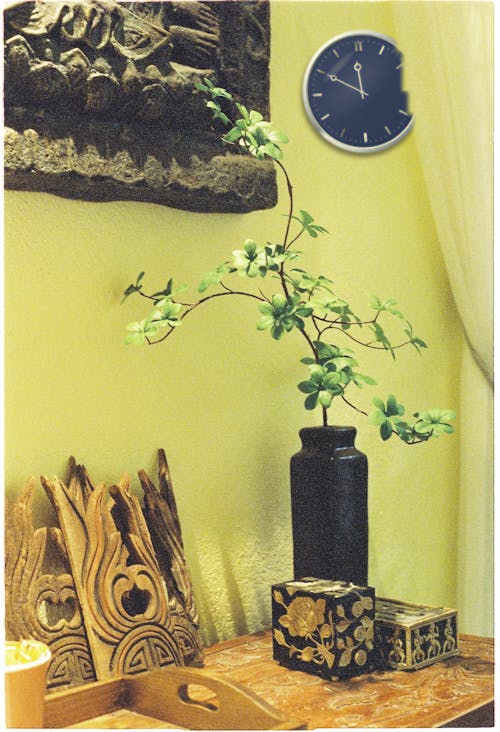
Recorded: 11 h 50 min
